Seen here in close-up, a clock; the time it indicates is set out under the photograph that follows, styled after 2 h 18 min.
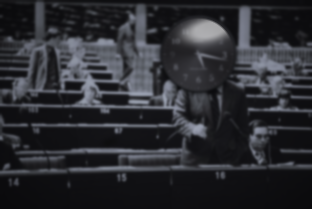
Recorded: 5 h 17 min
